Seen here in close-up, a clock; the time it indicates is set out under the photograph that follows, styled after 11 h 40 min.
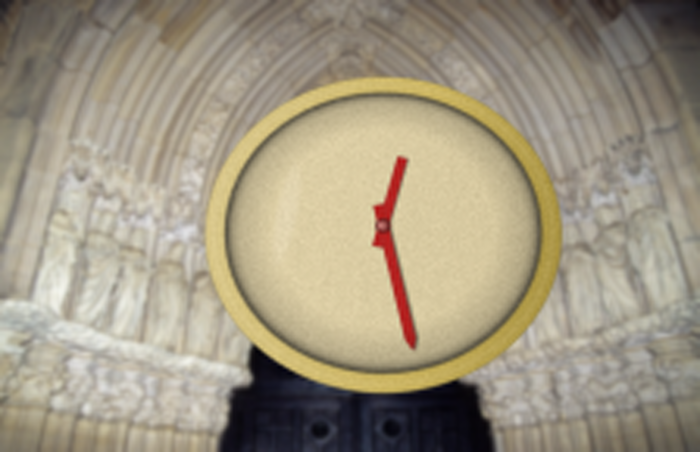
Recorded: 12 h 28 min
